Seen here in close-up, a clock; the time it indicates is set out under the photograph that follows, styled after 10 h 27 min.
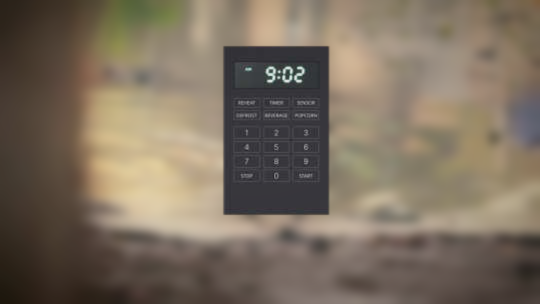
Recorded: 9 h 02 min
